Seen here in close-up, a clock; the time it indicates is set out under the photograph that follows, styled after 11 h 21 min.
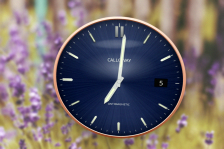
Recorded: 7 h 01 min
